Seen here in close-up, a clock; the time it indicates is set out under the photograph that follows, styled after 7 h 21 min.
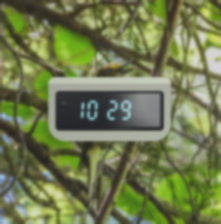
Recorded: 10 h 29 min
